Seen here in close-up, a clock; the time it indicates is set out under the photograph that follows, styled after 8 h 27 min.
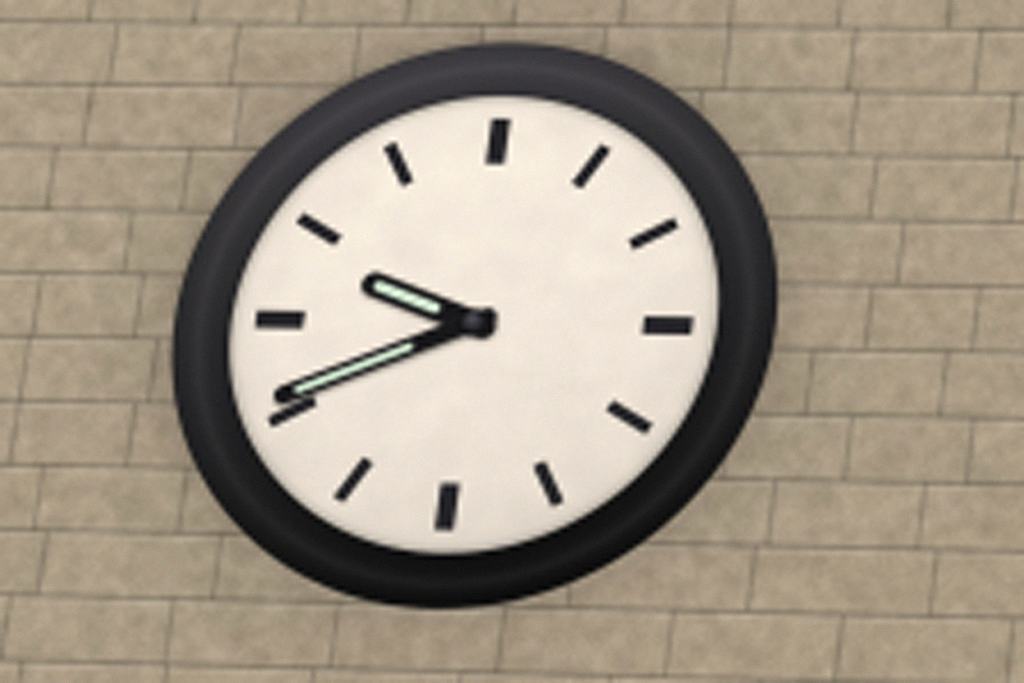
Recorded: 9 h 41 min
